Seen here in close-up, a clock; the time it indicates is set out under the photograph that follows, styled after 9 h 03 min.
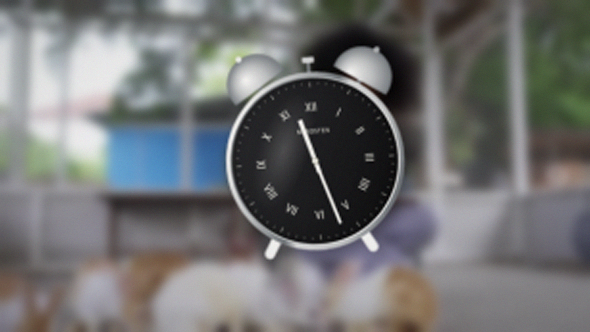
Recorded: 11 h 27 min
